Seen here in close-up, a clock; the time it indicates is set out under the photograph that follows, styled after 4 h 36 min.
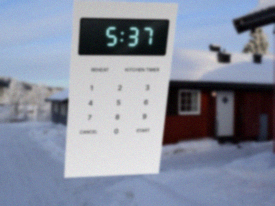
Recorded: 5 h 37 min
